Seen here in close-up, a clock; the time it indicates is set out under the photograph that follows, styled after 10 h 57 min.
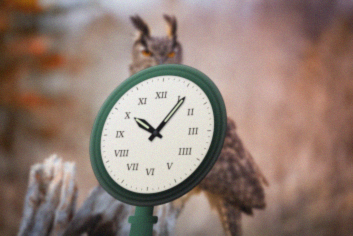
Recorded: 10 h 06 min
